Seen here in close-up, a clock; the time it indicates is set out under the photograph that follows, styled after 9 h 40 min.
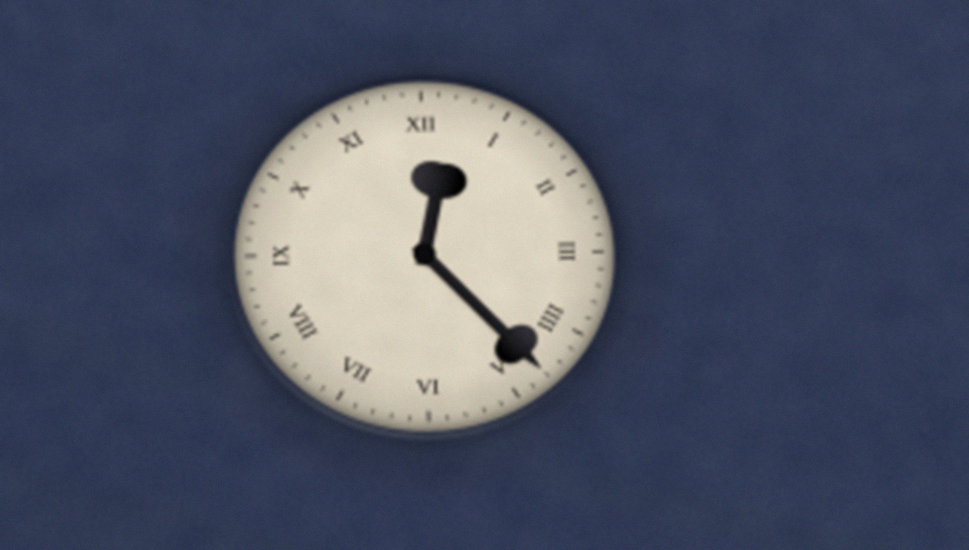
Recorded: 12 h 23 min
